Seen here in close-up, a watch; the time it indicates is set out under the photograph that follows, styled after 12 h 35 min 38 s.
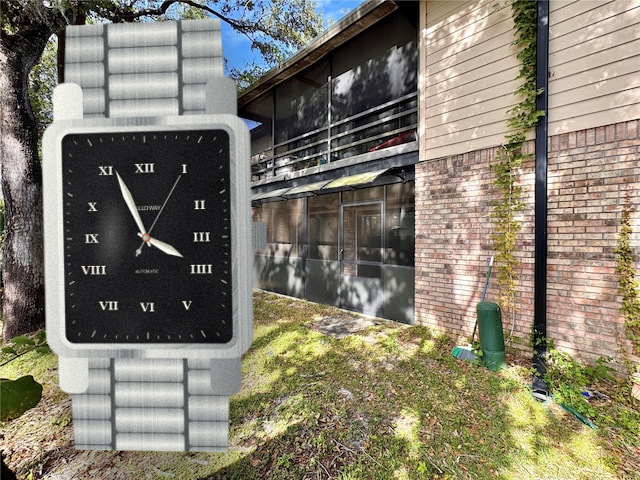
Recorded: 3 h 56 min 05 s
